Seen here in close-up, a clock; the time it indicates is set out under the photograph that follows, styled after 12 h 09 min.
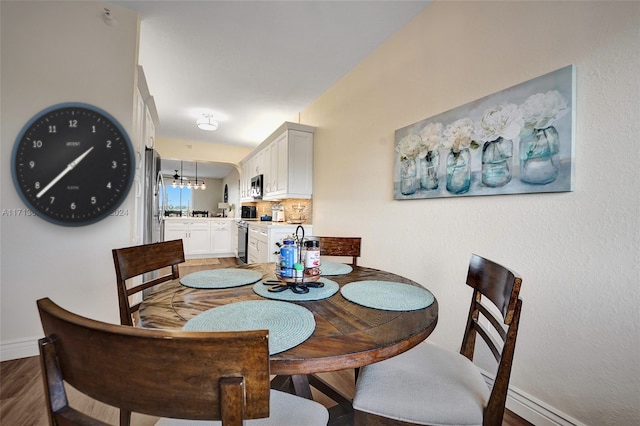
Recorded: 1 h 38 min
